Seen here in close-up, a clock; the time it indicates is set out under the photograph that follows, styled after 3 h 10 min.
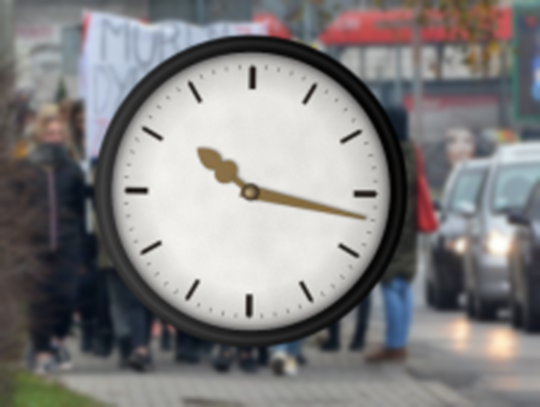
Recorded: 10 h 17 min
